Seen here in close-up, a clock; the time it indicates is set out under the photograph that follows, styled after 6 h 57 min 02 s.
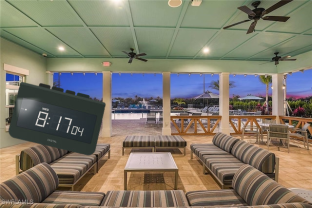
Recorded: 8 h 17 min 04 s
